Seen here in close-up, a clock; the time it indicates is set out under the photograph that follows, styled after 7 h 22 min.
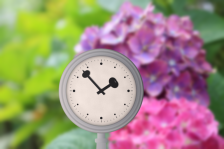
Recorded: 1 h 53 min
